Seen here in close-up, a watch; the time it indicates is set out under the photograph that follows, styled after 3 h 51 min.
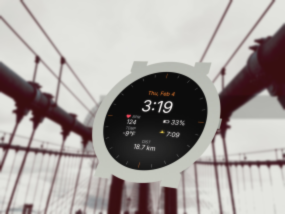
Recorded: 3 h 19 min
